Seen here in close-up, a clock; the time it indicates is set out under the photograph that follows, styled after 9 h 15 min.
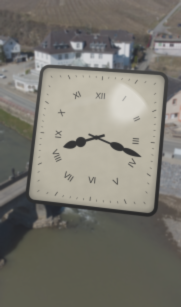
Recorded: 8 h 18 min
